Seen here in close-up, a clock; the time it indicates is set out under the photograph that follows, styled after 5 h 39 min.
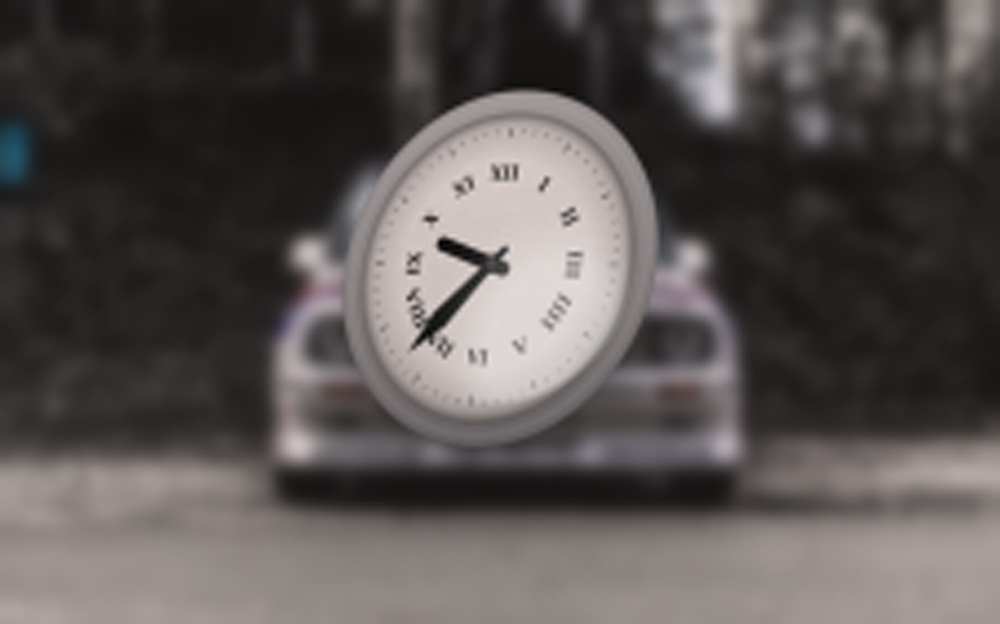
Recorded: 9 h 37 min
